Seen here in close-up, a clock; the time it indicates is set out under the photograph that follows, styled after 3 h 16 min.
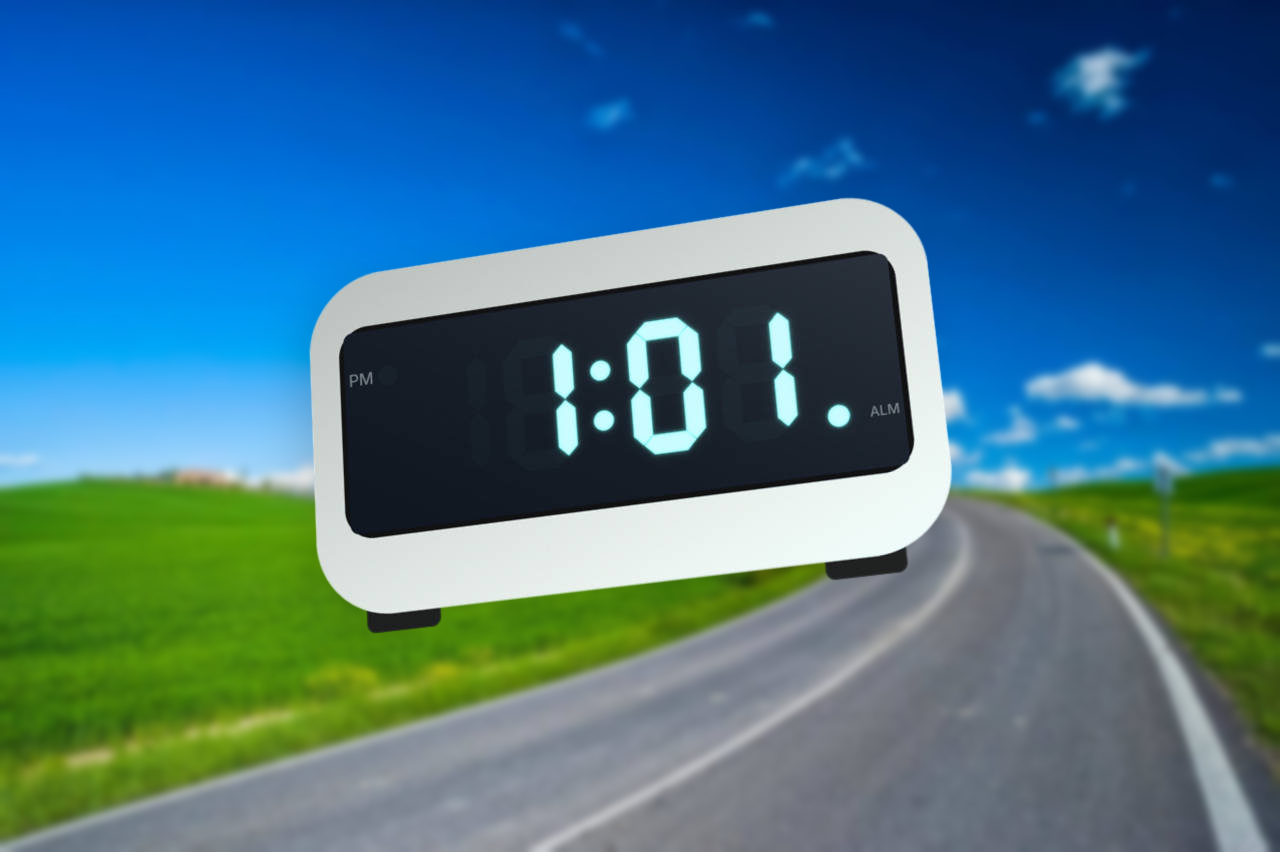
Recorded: 1 h 01 min
